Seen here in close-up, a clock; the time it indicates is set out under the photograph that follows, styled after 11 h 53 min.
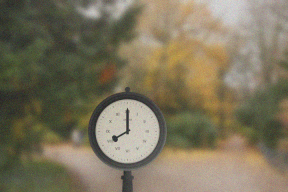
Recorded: 8 h 00 min
